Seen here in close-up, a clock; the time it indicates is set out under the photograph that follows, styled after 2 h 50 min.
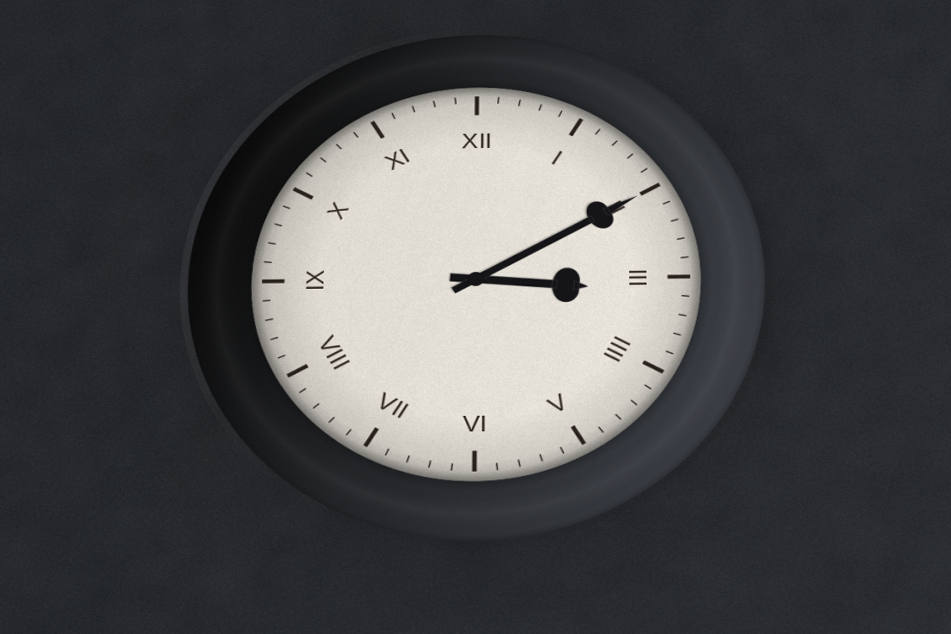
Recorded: 3 h 10 min
